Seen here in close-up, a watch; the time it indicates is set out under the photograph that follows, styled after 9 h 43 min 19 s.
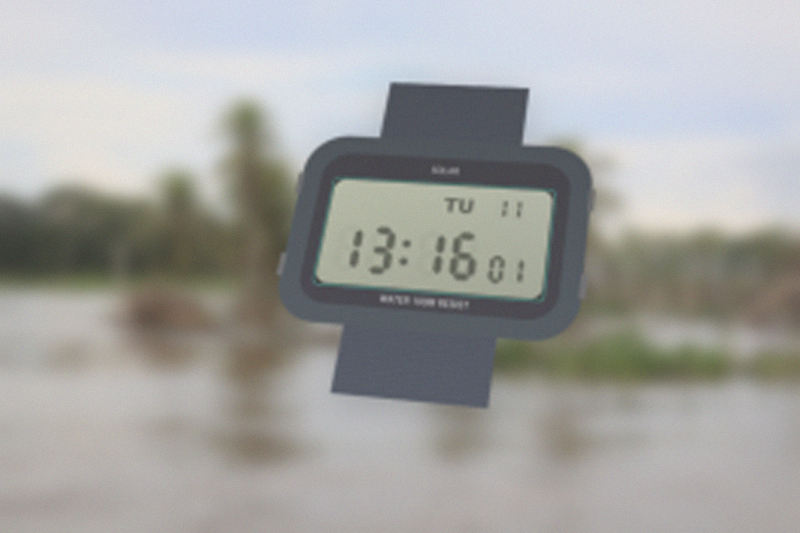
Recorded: 13 h 16 min 01 s
